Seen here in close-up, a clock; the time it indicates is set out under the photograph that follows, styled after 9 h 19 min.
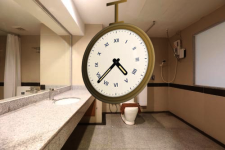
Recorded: 4 h 38 min
